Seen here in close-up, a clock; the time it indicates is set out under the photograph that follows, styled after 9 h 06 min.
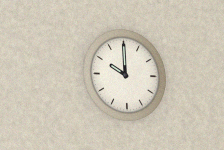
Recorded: 10 h 00 min
